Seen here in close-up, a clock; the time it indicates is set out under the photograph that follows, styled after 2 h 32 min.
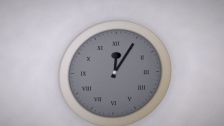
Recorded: 12 h 05 min
